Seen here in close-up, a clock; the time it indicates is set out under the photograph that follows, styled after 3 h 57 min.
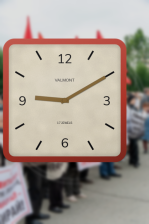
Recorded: 9 h 10 min
